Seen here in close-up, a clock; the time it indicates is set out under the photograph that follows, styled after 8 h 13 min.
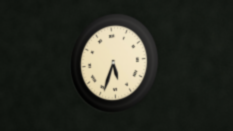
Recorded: 5 h 34 min
